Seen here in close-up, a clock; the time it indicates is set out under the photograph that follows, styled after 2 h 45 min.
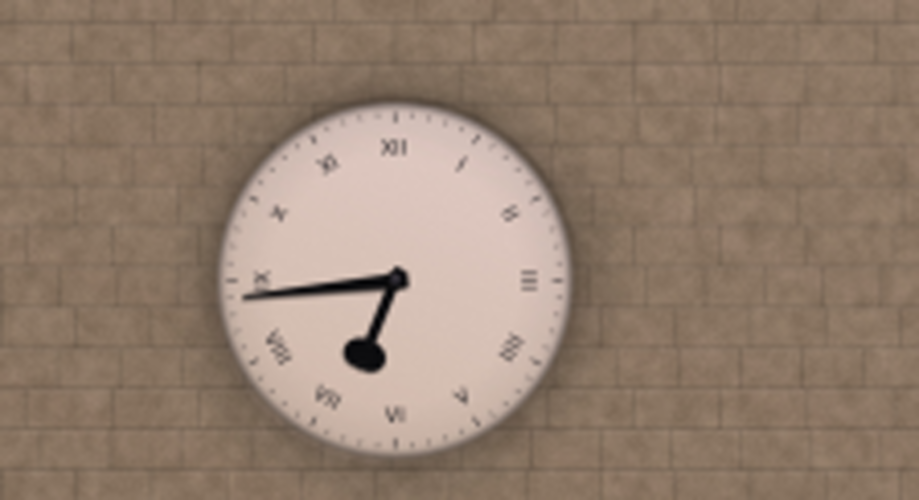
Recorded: 6 h 44 min
